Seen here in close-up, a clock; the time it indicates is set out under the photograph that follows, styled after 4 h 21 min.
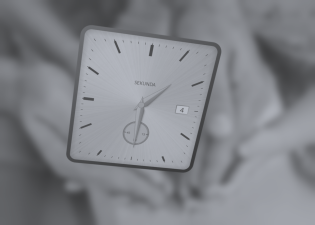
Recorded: 1 h 30 min
